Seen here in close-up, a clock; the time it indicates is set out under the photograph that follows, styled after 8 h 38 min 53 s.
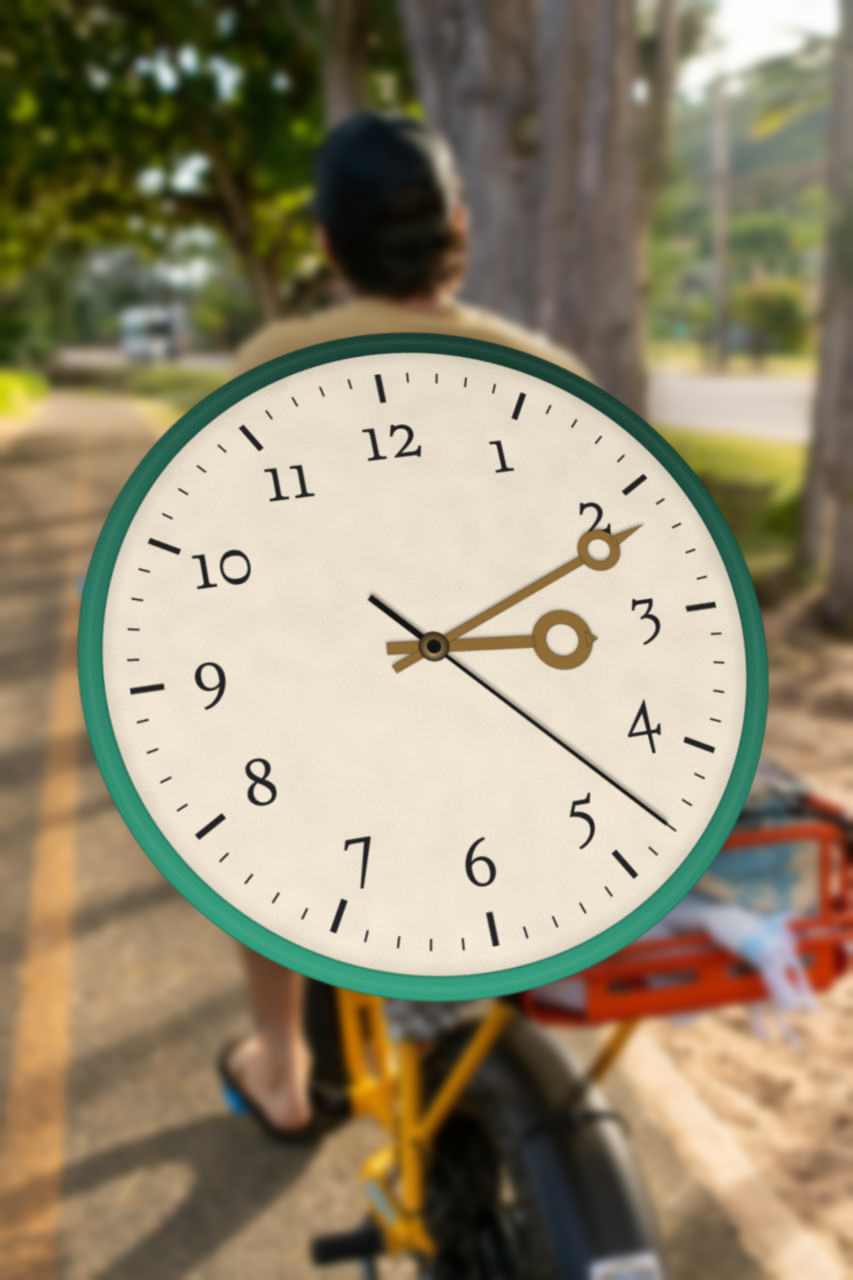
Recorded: 3 h 11 min 23 s
